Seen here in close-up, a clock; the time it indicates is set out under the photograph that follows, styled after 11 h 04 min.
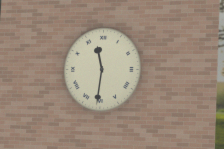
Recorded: 11 h 31 min
